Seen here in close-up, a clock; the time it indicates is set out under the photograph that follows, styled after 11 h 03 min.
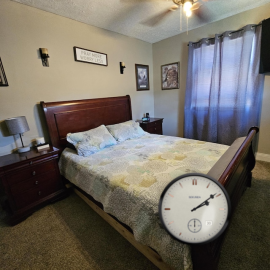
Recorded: 2 h 09 min
